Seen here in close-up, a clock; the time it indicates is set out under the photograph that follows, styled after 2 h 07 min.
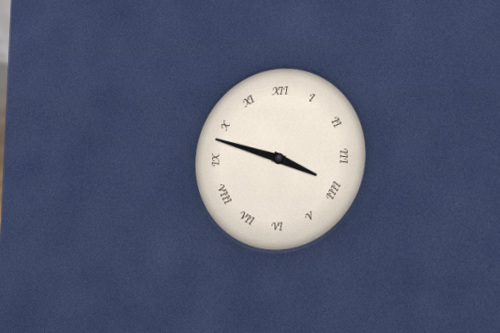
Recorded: 3 h 48 min
